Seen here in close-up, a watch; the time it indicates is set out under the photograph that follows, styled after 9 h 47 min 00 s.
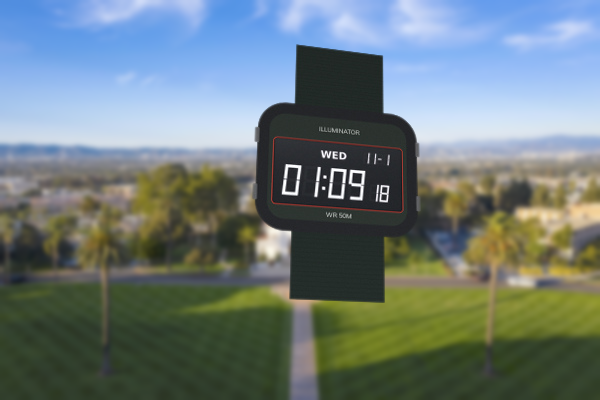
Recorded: 1 h 09 min 18 s
